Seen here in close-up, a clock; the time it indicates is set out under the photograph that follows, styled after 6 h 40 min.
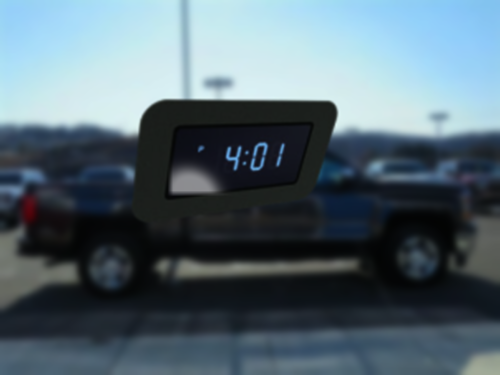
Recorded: 4 h 01 min
